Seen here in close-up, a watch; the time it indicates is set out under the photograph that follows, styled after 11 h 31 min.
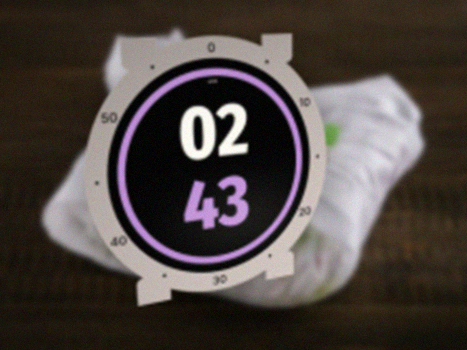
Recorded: 2 h 43 min
